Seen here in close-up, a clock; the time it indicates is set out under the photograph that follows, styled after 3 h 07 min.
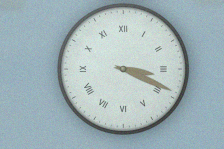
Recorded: 3 h 19 min
